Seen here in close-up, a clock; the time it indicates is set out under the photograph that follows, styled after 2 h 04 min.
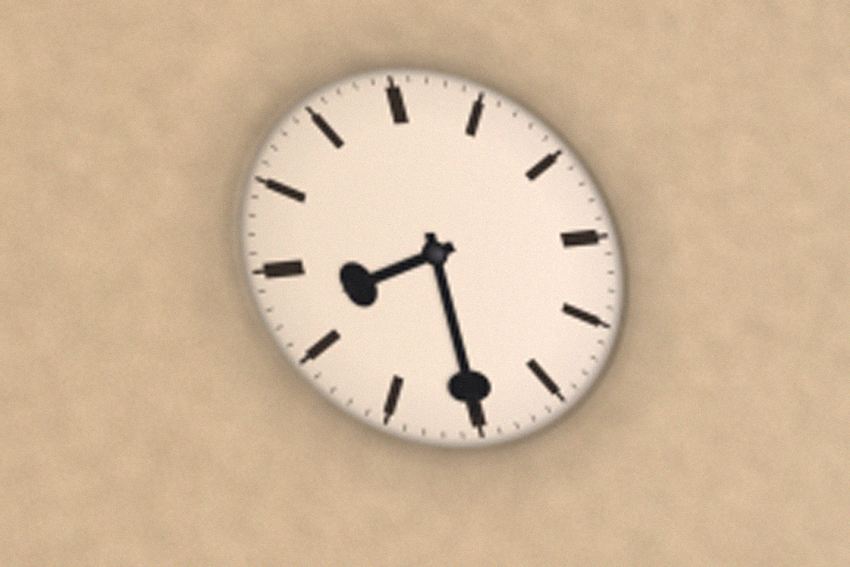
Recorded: 8 h 30 min
